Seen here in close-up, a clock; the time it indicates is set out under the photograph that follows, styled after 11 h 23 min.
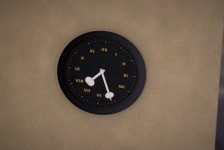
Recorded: 7 h 26 min
